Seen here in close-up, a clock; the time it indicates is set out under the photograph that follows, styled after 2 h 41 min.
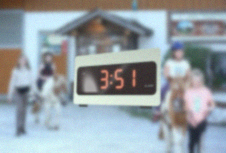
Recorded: 3 h 51 min
